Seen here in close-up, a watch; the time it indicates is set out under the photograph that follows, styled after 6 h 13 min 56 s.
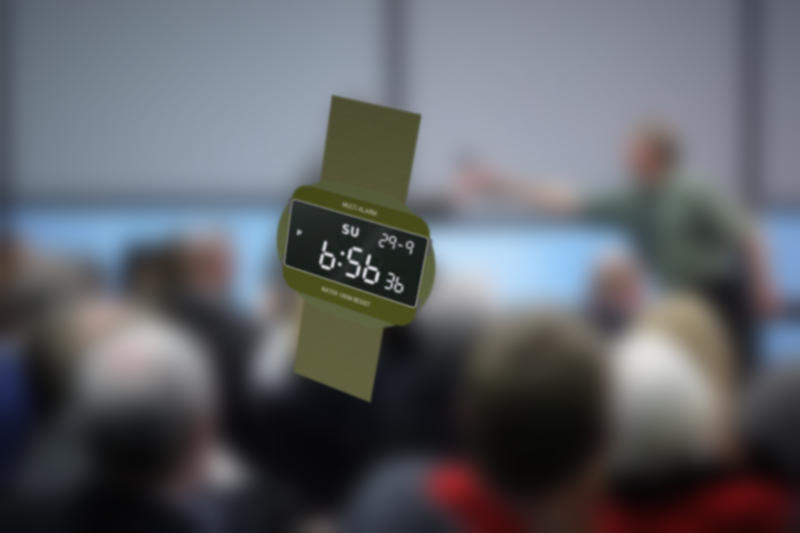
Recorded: 6 h 56 min 36 s
